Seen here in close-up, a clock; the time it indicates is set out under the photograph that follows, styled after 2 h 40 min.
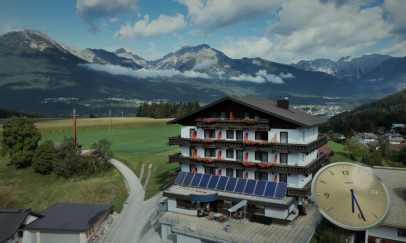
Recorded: 6 h 29 min
